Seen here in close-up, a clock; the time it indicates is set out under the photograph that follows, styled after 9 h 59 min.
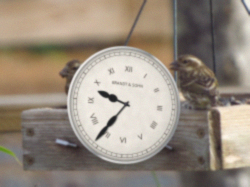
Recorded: 9 h 36 min
